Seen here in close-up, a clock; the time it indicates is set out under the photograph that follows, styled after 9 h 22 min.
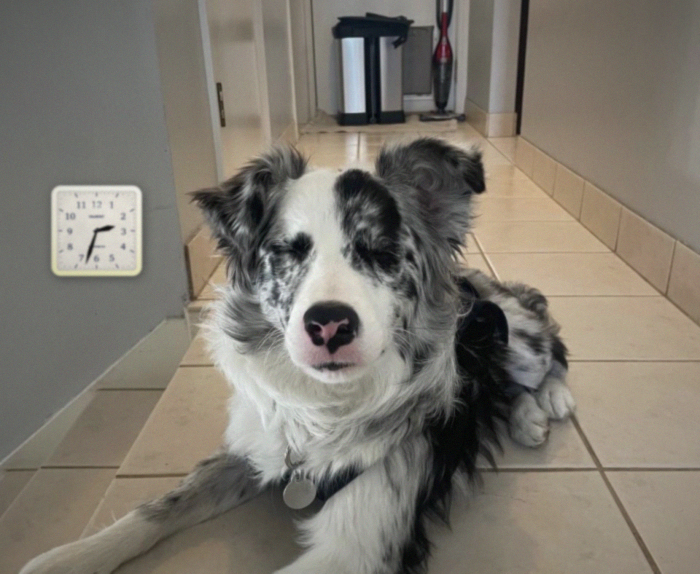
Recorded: 2 h 33 min
